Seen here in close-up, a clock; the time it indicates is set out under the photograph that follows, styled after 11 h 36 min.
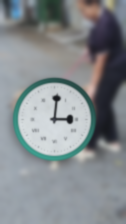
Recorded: 3 h 01 min
